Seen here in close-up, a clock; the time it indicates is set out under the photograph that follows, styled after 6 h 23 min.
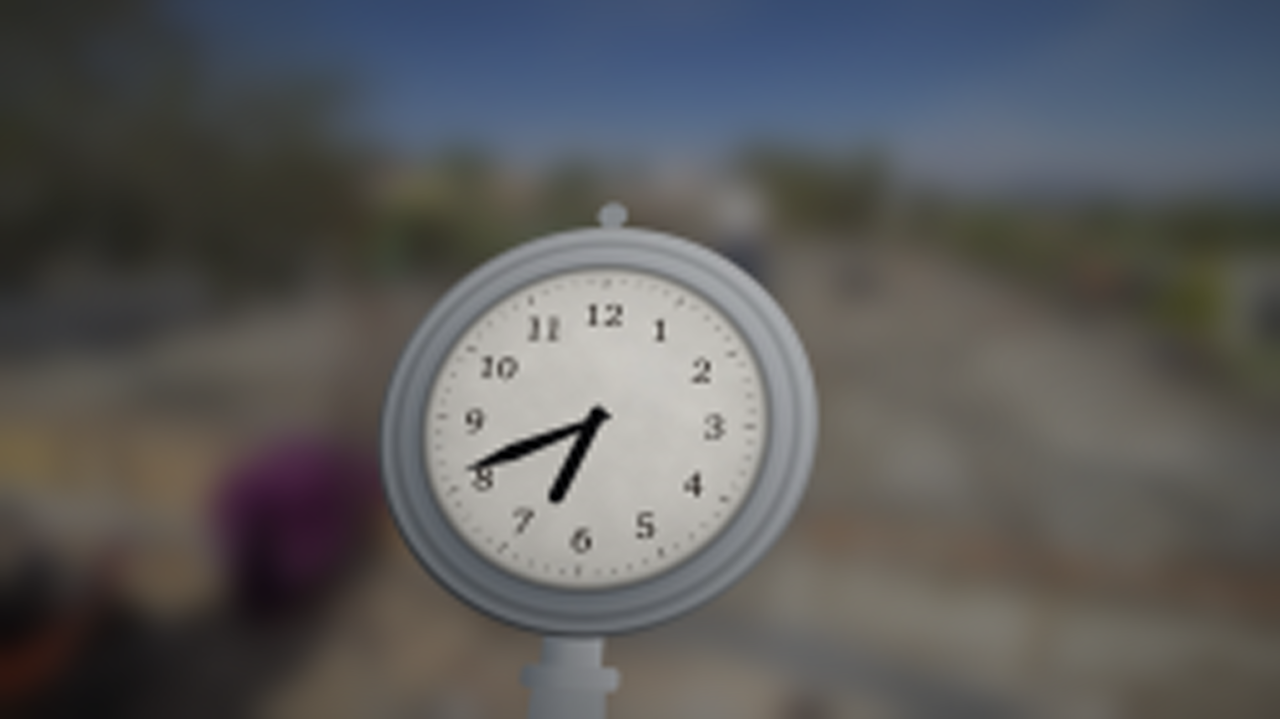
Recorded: 6 h 41 min
